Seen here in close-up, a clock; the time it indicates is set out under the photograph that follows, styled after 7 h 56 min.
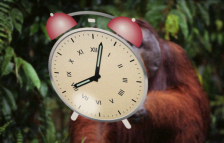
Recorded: 8 h 02 min
